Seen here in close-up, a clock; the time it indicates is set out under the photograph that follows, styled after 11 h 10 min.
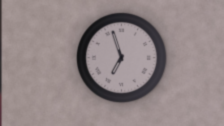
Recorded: 6 h 57 min
